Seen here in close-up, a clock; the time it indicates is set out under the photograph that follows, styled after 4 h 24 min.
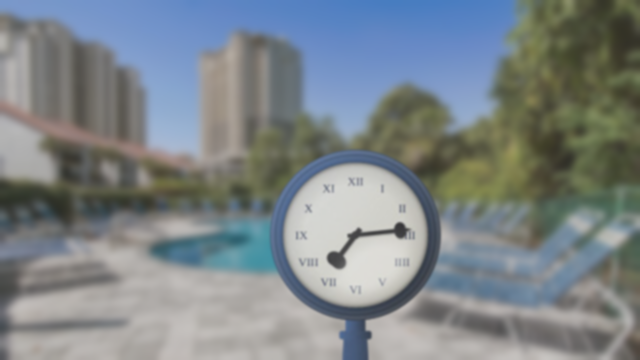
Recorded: 7 h 14 min
